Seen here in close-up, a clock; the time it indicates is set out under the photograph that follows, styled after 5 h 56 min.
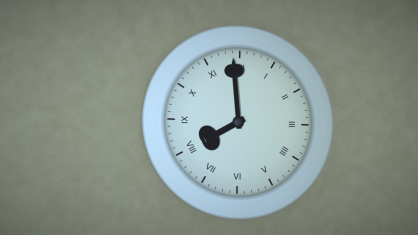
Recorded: 7 h 59 min
